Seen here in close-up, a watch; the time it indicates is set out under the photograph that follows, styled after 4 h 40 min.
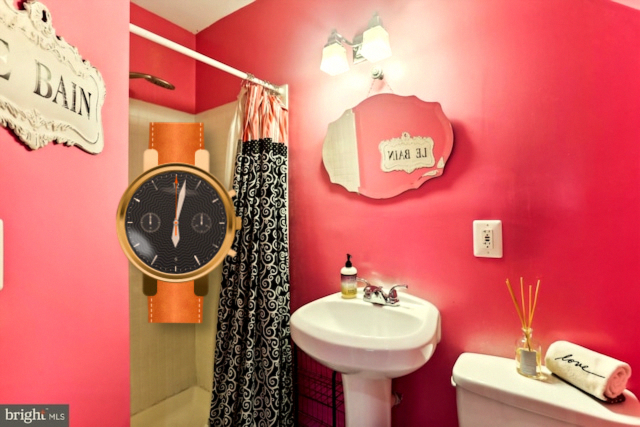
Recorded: 6 h 02 min
